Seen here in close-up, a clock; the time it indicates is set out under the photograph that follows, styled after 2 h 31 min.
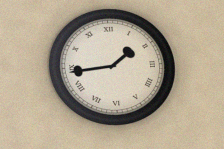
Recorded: 1 h 44 min
